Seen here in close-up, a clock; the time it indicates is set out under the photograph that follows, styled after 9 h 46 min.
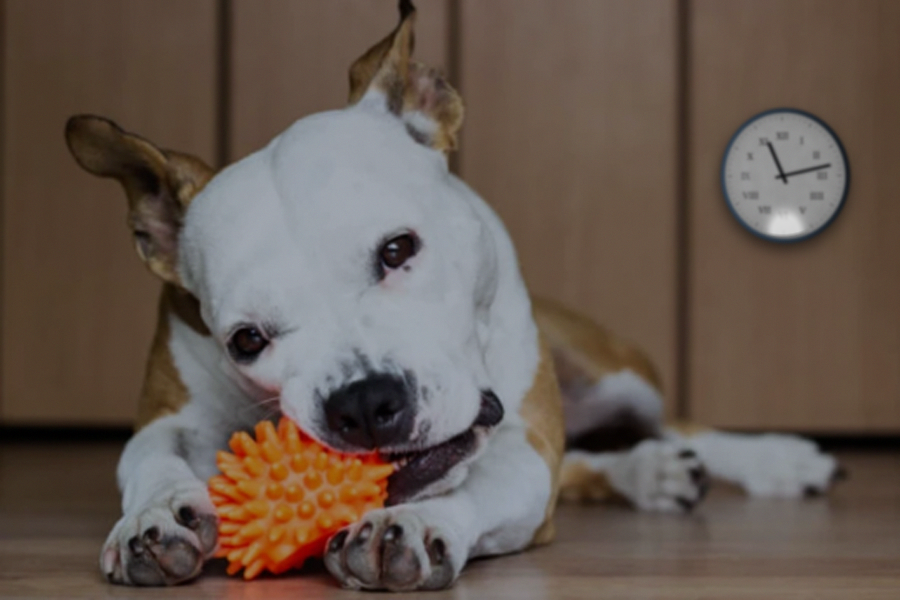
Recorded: 11 h 13 min
